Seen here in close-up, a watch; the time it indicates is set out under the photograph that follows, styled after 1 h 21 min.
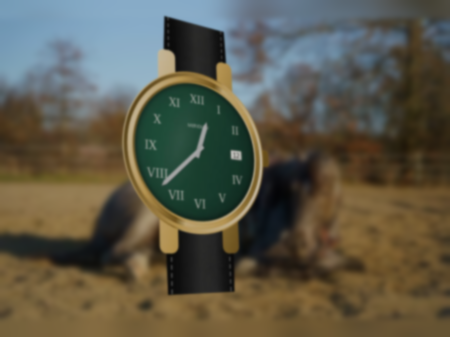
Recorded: 12 h 38 min
